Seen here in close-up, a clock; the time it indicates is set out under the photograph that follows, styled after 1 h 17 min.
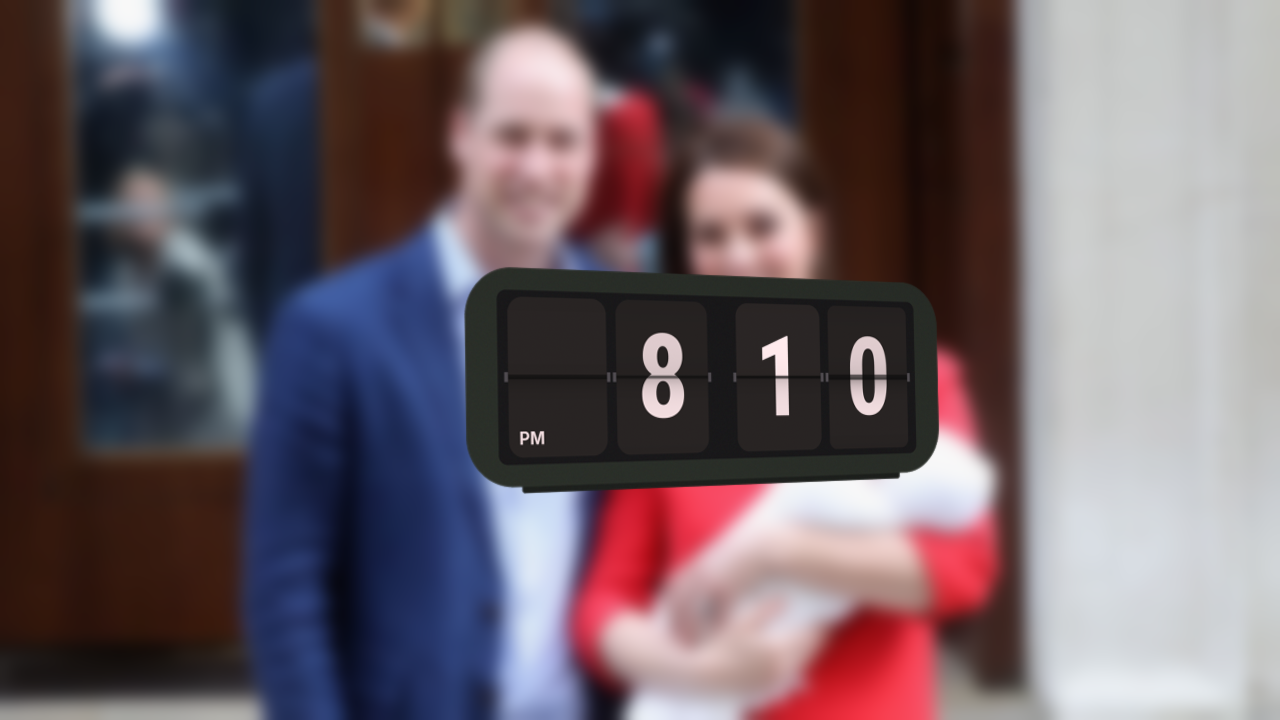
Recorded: 8 h 10 min
